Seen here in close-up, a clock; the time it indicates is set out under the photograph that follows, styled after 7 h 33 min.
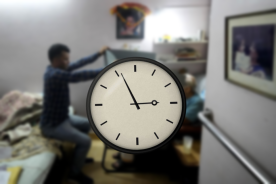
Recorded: 2 h 56 min
